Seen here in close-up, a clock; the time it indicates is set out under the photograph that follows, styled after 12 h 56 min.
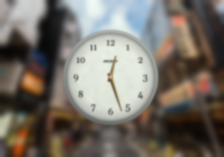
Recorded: 12 h 27 min
